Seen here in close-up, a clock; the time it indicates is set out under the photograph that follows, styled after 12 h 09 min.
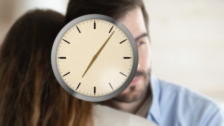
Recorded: 7 h 06 min
